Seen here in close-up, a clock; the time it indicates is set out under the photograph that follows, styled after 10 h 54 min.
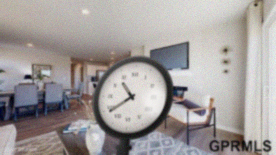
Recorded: 10 h 39 min
